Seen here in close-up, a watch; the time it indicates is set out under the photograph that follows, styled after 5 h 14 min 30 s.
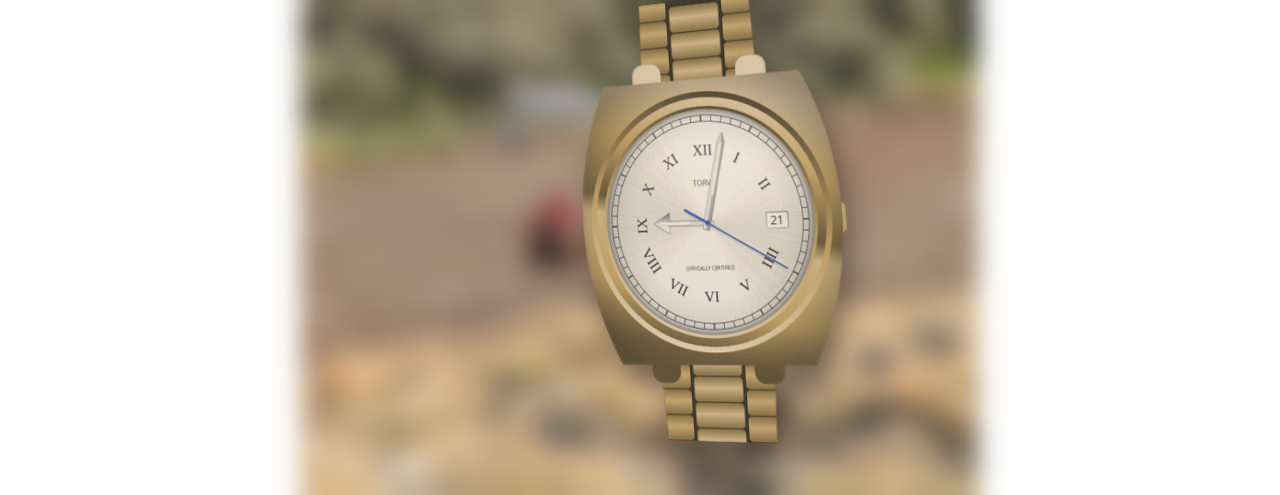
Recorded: 9 h 02 min 20 s
